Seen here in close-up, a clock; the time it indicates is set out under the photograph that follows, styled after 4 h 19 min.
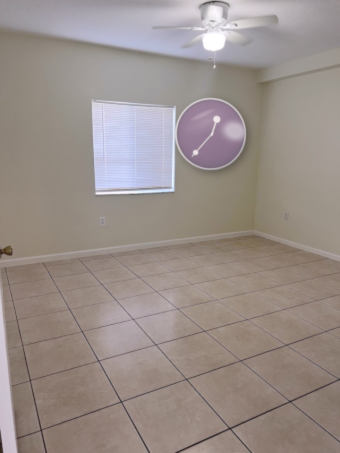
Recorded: 12 h 37 min
